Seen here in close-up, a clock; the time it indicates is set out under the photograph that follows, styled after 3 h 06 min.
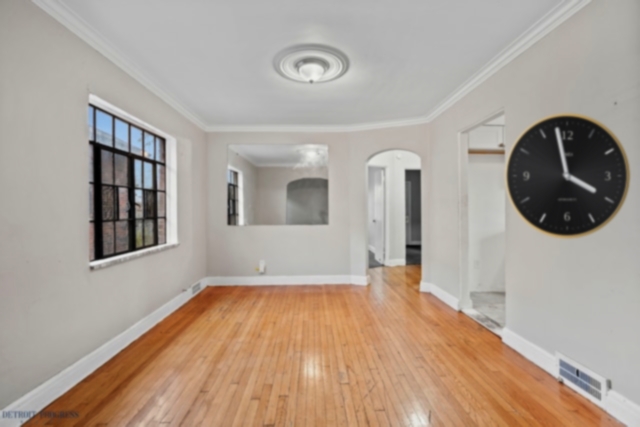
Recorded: 3 h 58 min
